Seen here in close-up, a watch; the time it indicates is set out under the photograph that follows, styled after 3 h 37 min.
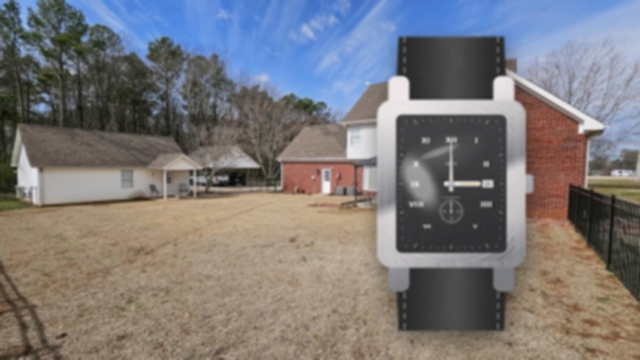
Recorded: 3 h 00 min
